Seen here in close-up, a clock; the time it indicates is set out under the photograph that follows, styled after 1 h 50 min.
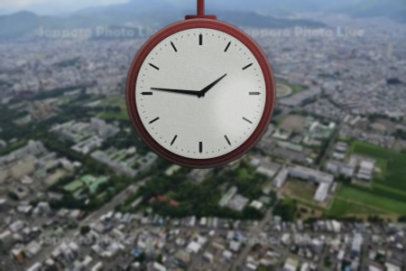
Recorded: 1 h 46 min
